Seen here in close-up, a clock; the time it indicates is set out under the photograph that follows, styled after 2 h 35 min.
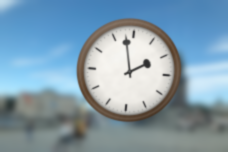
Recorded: 1 h 58 min
